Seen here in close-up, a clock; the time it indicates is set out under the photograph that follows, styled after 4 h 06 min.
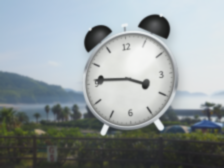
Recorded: 3 h 46 min
